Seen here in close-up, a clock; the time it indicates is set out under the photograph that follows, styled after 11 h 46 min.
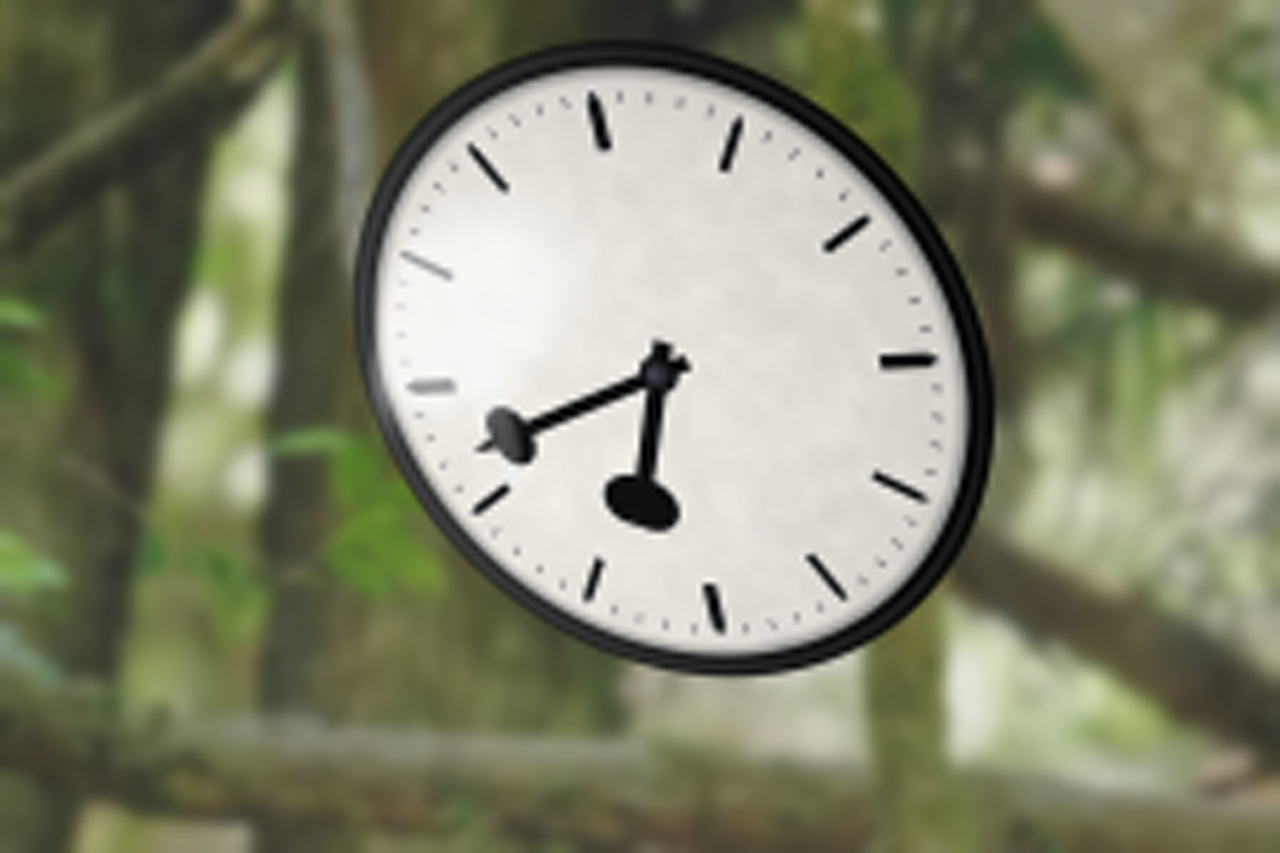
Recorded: 6 h 42 min
